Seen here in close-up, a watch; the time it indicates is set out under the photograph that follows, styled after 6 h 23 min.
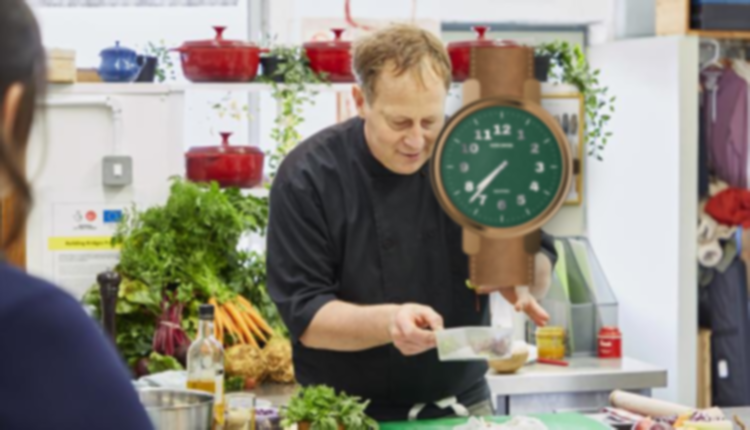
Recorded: 7 h 37 min
